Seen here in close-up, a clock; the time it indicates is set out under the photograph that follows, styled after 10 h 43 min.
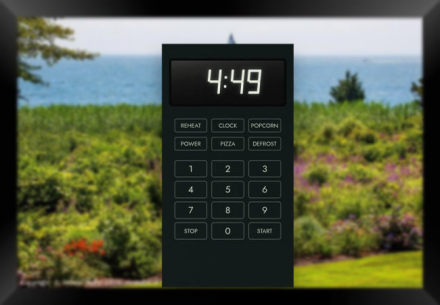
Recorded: 4 h 49 min
